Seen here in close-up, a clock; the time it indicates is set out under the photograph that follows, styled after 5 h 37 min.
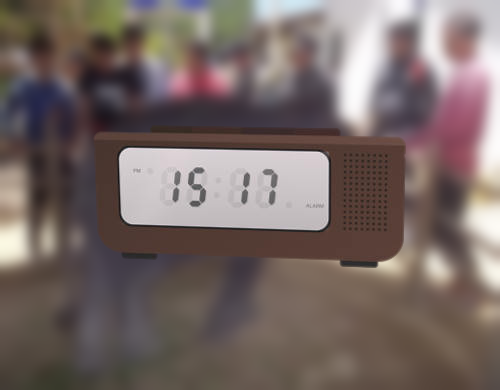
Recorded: 15 h 17 min
